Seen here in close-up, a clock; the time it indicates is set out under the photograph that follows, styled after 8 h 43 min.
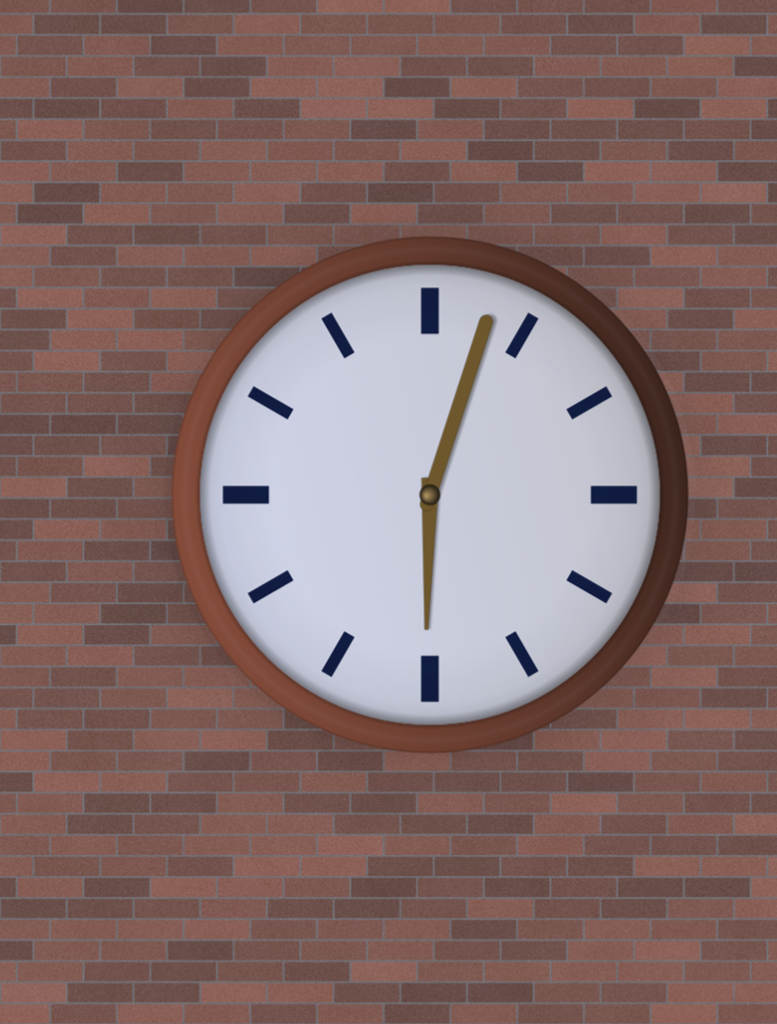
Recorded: 6 h 03 min
